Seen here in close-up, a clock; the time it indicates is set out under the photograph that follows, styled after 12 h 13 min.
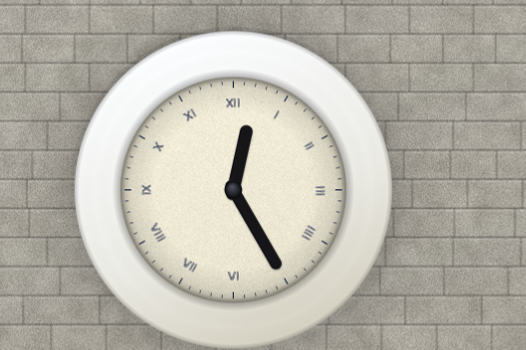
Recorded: 12 h 25 min
